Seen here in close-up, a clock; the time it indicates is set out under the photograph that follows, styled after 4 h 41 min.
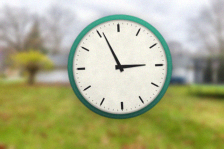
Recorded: 2 h 56 min
